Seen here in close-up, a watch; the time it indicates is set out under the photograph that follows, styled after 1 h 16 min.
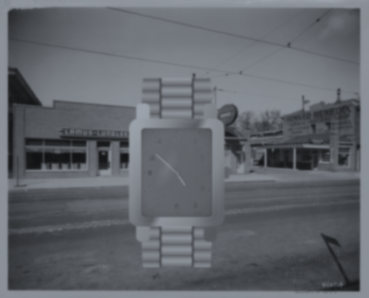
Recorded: 4 h 52 min
